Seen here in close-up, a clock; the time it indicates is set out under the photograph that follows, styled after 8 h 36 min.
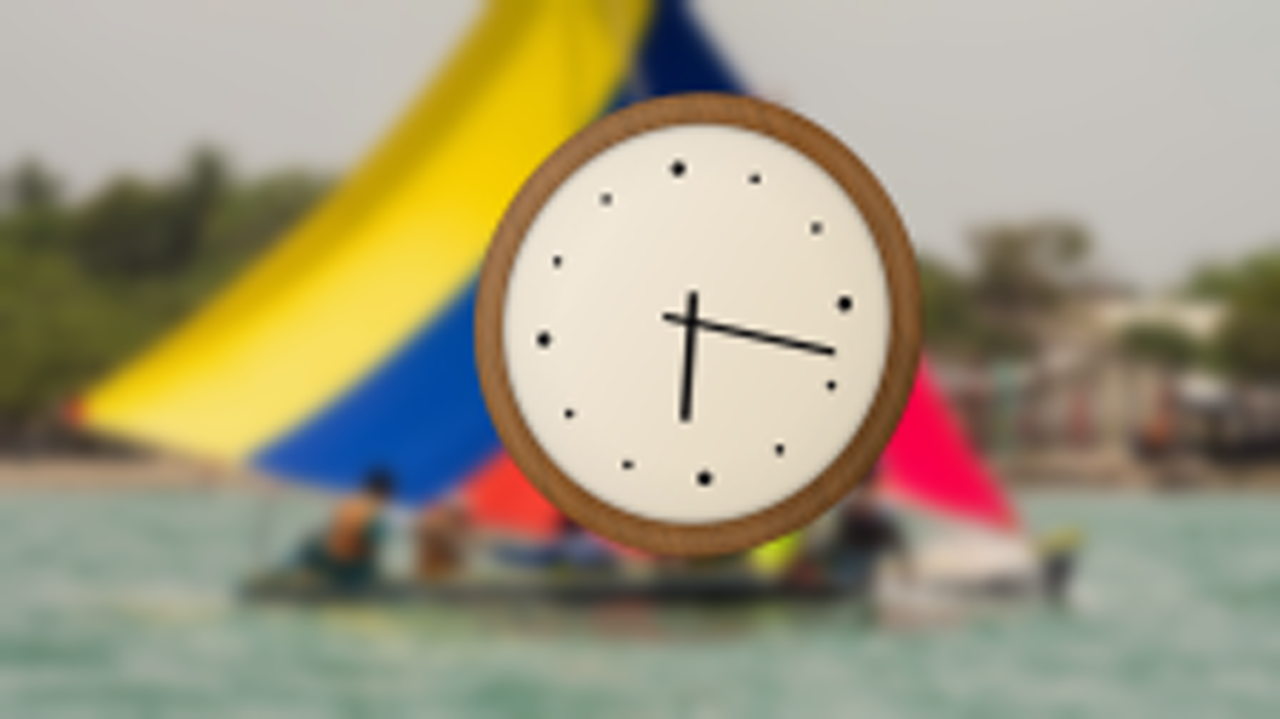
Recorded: 6 h 18 min
